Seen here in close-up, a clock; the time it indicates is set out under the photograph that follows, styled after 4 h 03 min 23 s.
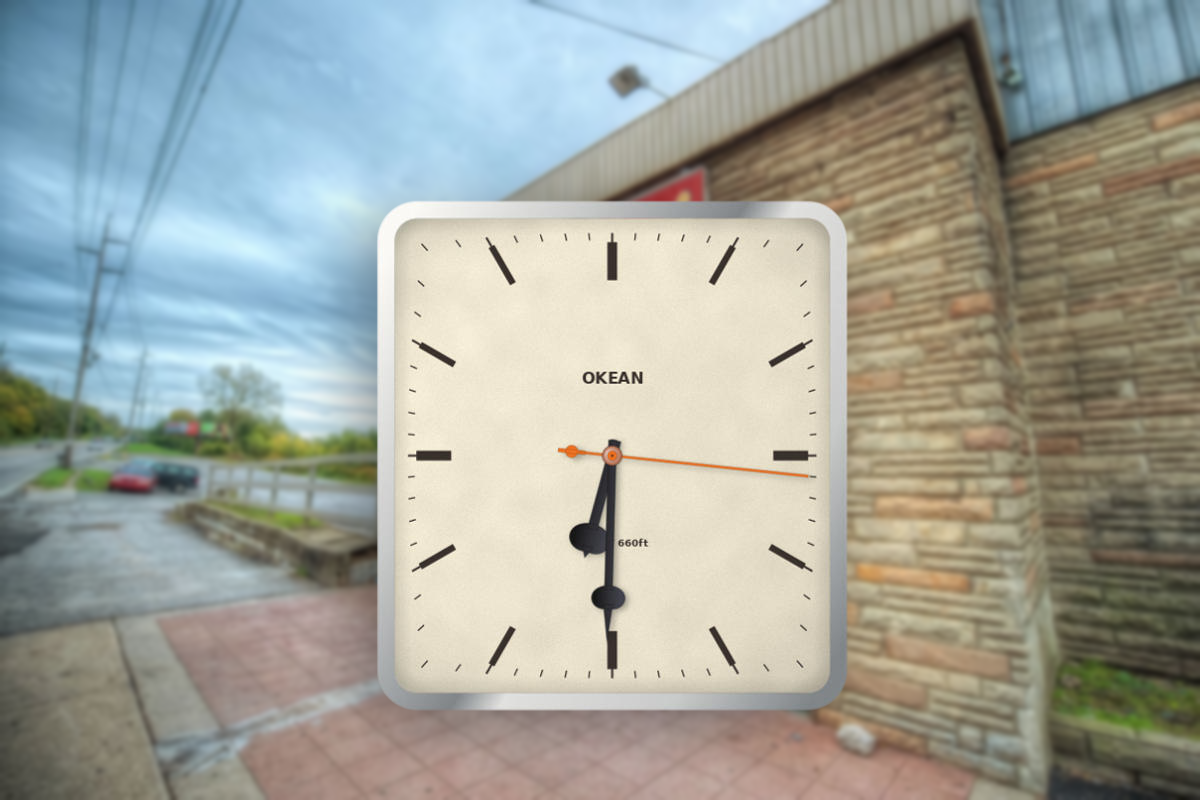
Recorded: 6 h 30 min 16 s
